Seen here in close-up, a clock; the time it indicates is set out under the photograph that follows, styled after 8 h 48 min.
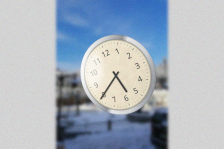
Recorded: 5 h 40 min
